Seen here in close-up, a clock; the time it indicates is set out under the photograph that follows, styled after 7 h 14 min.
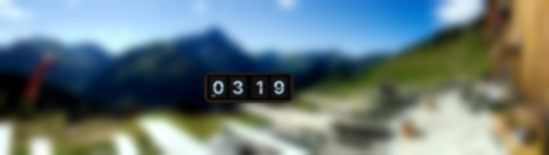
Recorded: 3 h 19 min
